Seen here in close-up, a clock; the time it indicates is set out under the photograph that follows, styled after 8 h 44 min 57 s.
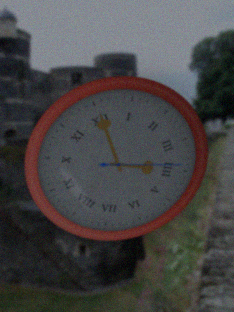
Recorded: 4 h 00 min 19 s
